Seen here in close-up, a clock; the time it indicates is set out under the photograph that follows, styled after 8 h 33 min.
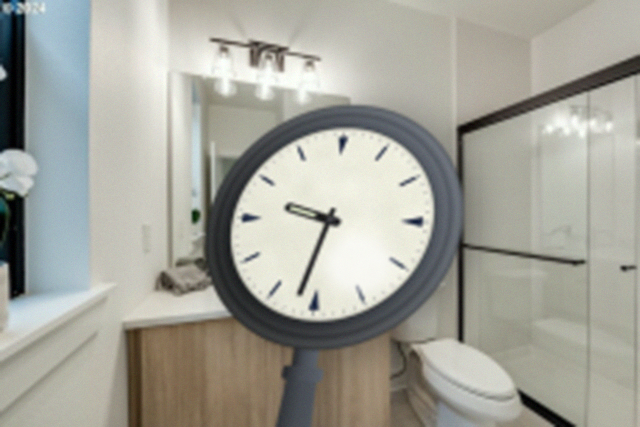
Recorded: 9 h 32 min
